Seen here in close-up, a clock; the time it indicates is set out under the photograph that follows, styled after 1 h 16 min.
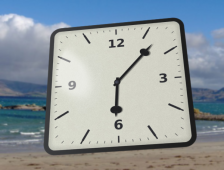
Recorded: 6 h 07 min
